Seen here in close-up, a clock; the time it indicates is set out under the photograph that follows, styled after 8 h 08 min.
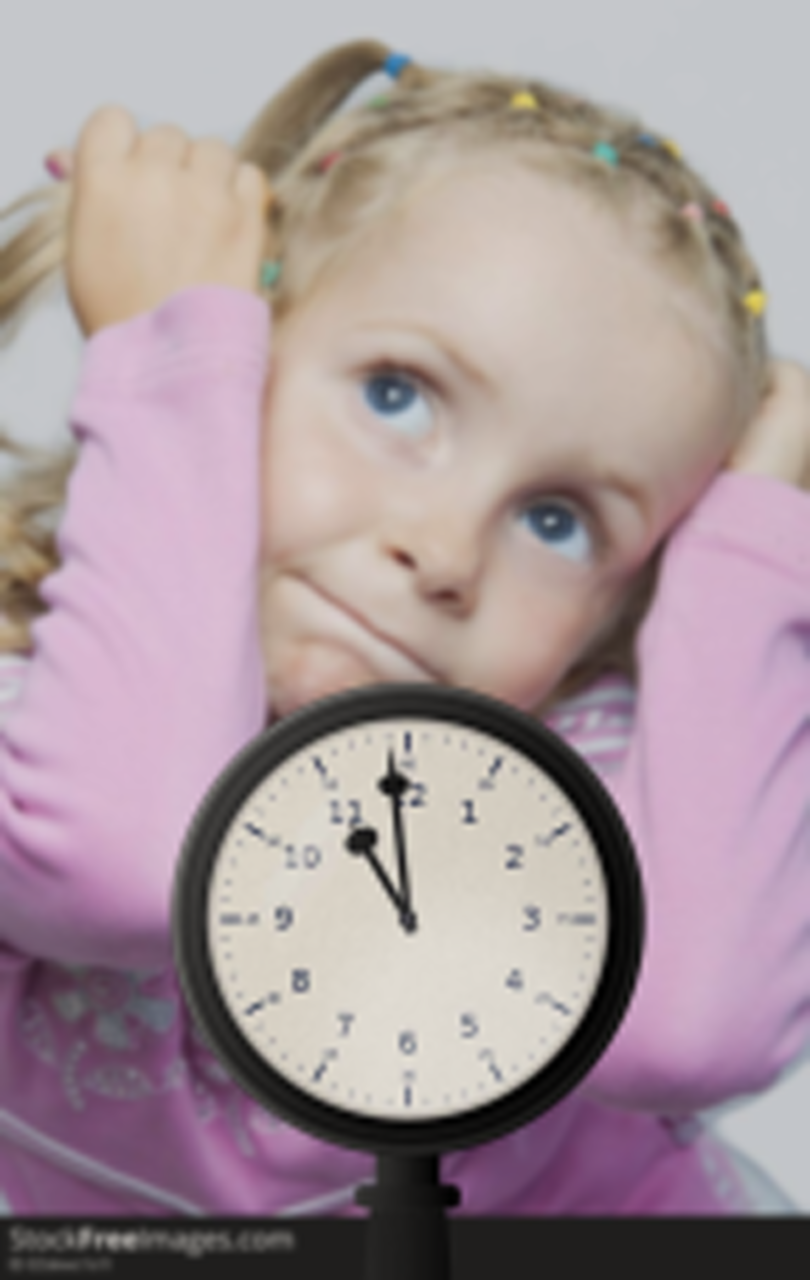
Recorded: 10 h 59 min
